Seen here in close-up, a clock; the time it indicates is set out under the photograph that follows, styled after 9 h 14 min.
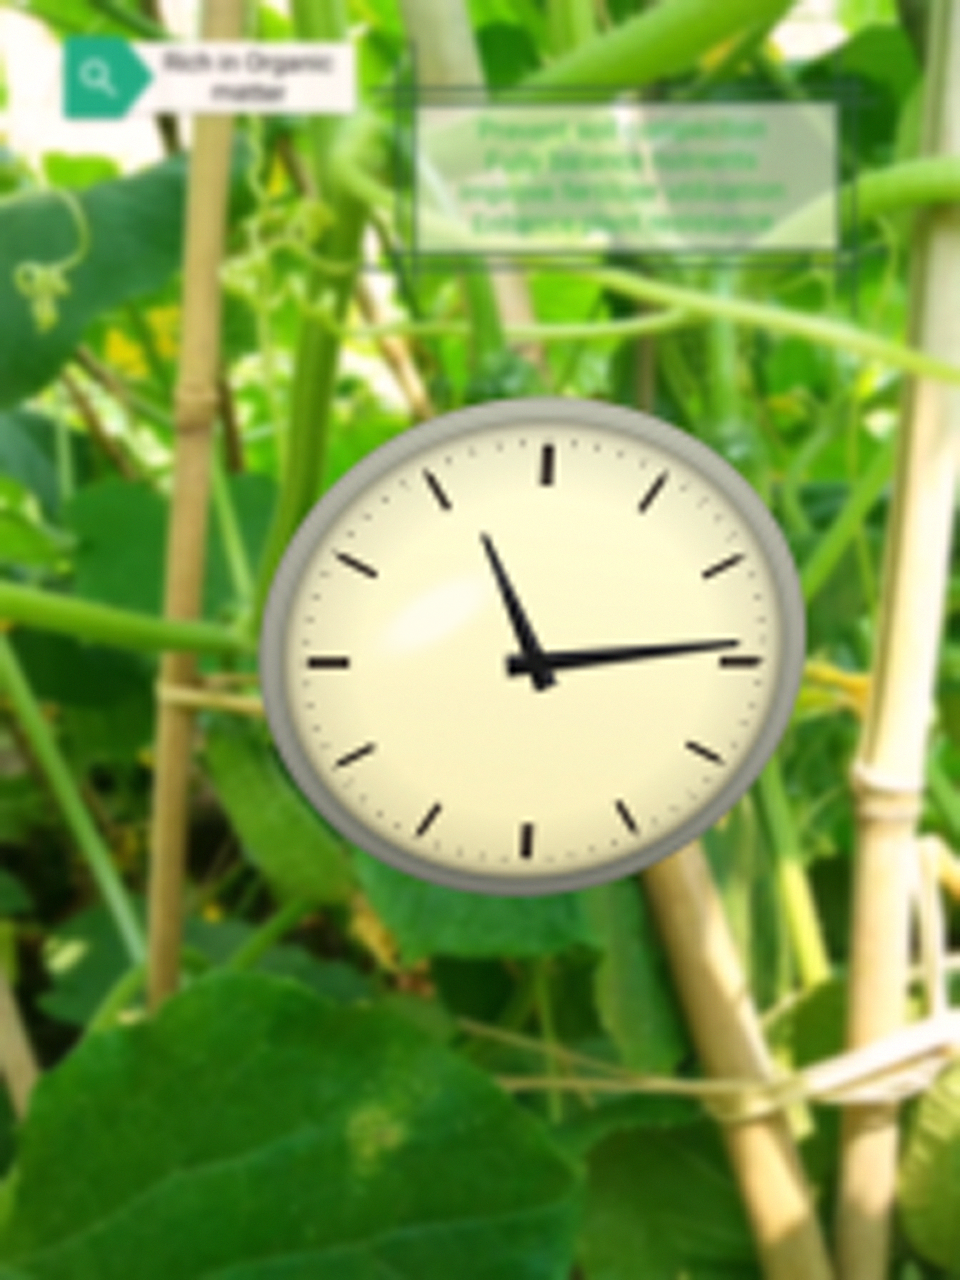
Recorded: 11 h 14 min
